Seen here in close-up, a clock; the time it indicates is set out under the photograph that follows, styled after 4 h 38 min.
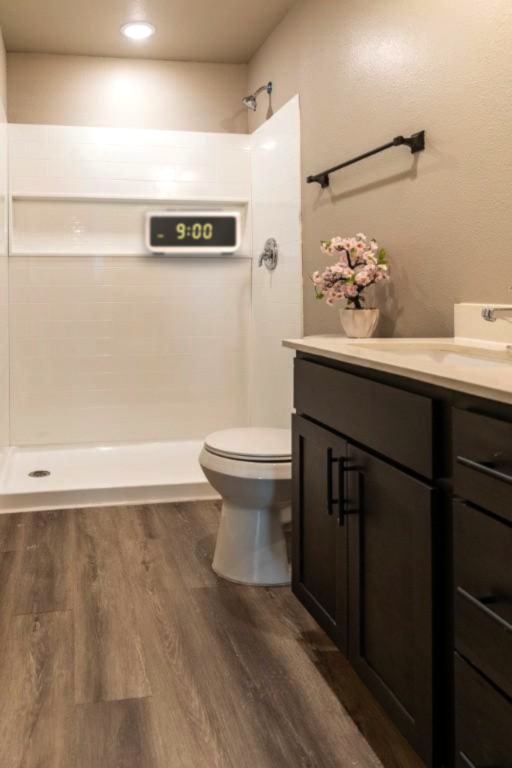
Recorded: 9 h 00 min
